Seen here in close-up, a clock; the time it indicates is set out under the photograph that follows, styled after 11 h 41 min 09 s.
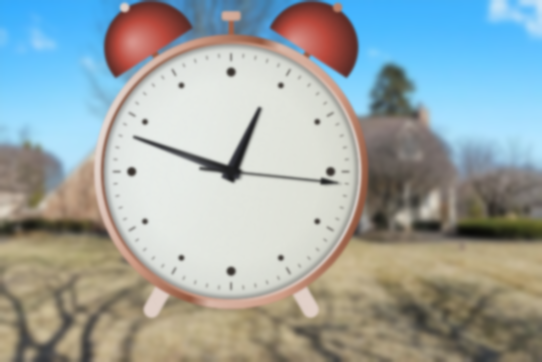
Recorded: 12 h 48 min 16 s
